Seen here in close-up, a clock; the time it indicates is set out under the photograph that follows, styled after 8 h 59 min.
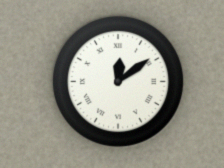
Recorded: 12 h 09 min
